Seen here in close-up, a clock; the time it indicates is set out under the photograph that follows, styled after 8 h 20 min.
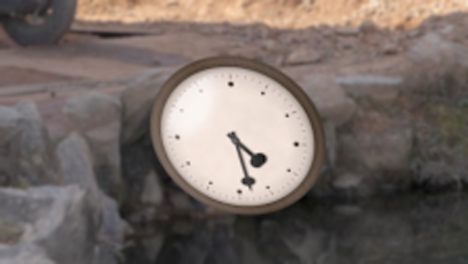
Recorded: 4 h 28 min
